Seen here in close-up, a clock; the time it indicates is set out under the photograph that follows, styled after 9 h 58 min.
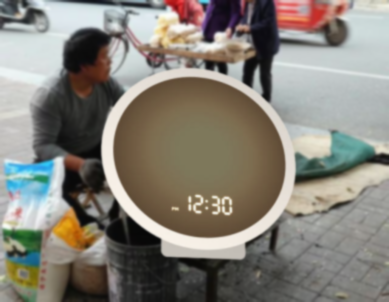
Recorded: 12 h 30 min
